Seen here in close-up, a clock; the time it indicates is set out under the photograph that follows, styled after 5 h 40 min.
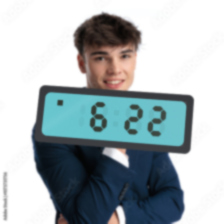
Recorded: 6 h 22 min
